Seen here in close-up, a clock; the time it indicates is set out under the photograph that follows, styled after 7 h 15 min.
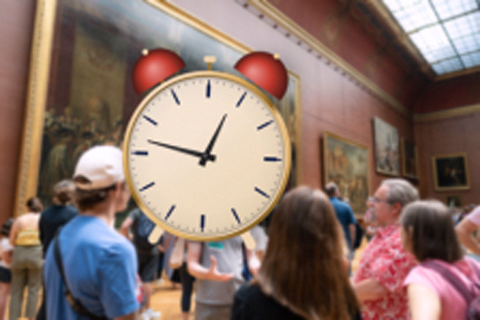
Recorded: 12 h 47 min
